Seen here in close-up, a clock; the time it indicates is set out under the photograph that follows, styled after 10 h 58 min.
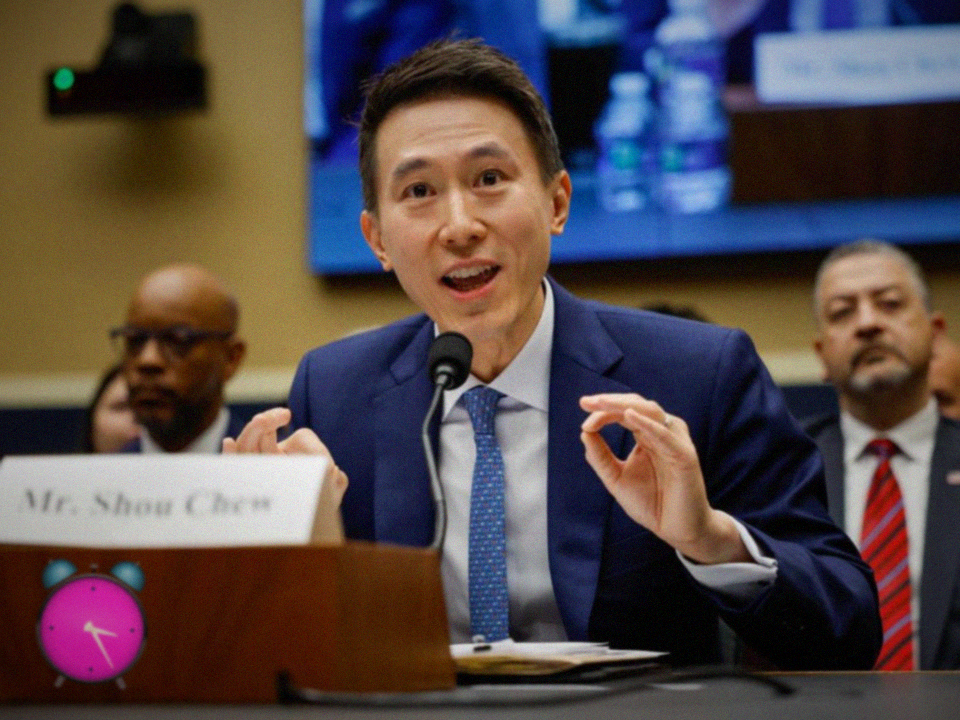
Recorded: 3 h 25 min
